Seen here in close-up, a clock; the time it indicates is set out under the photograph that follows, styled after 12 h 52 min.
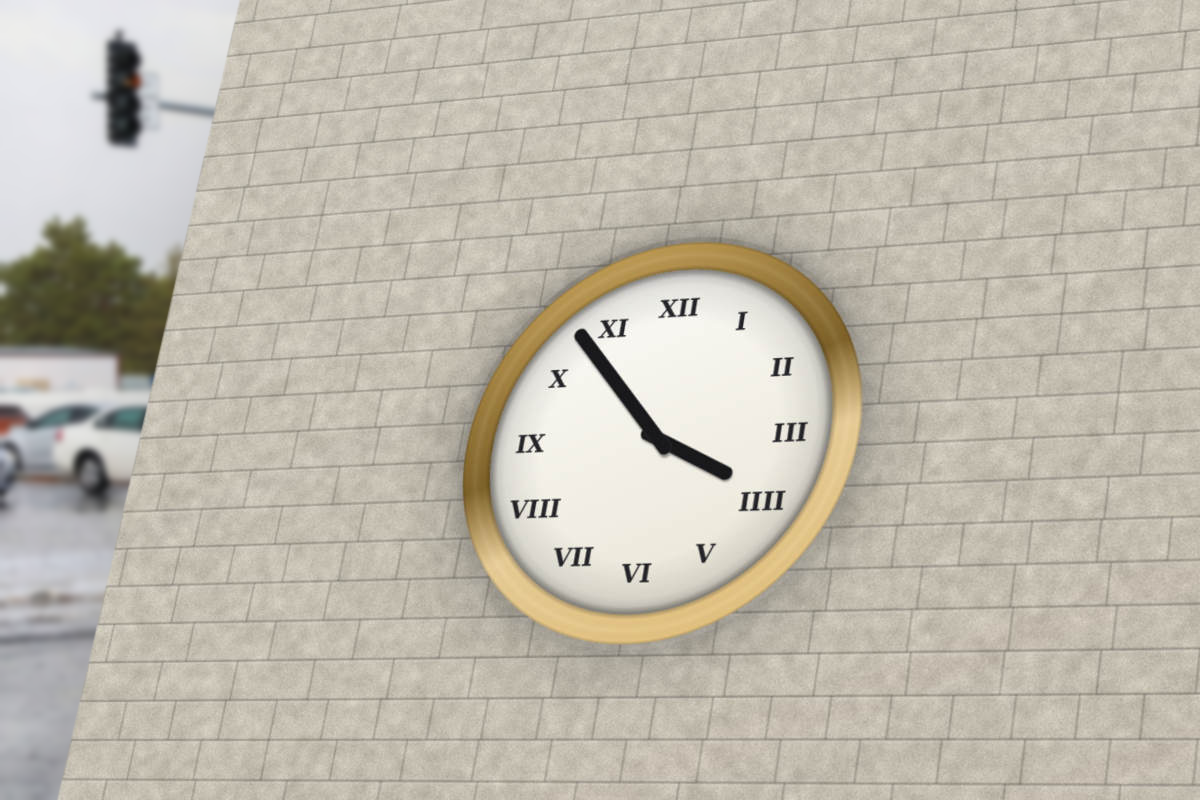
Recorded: 3 h 53 min
